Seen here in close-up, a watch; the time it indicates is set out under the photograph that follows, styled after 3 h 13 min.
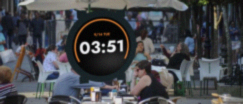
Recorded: 3 h 51 min
